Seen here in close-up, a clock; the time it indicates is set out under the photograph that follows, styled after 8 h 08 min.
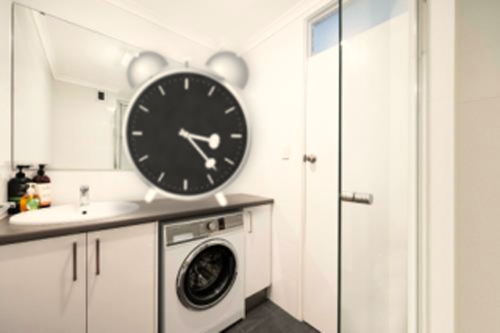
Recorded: 3 h 23 min
